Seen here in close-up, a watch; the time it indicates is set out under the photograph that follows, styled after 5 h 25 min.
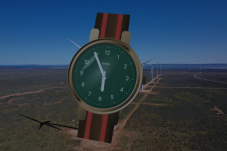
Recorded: 5 h 55 min
